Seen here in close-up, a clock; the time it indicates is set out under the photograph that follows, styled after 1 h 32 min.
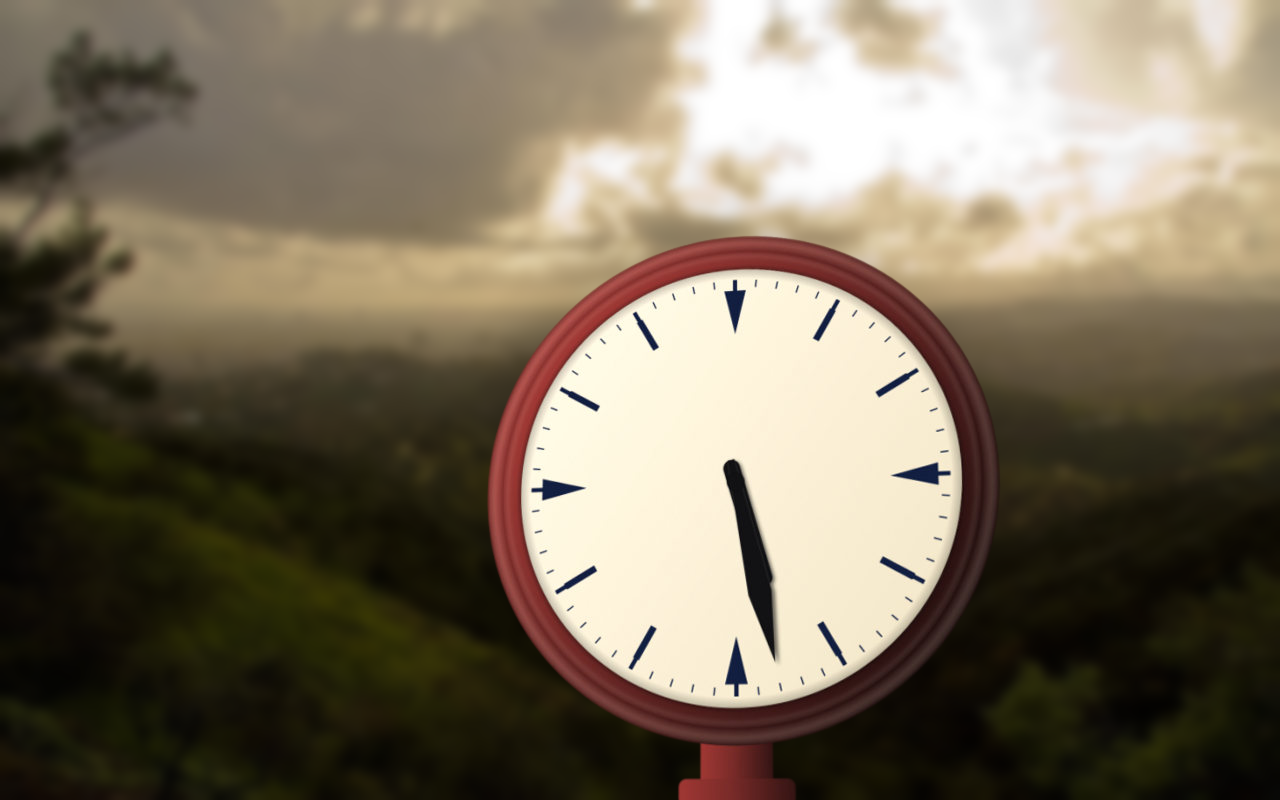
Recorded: 5 h 28 min
